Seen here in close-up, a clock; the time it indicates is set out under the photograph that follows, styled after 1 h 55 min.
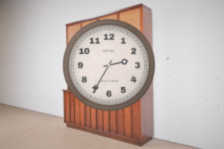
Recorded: 2 h 35 min
